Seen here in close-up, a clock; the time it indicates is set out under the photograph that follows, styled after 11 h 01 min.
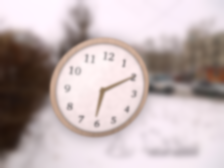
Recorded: 6 h 10 min
